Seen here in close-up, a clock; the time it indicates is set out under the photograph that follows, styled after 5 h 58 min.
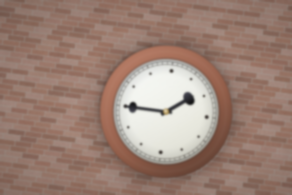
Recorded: 1 h 45 min
